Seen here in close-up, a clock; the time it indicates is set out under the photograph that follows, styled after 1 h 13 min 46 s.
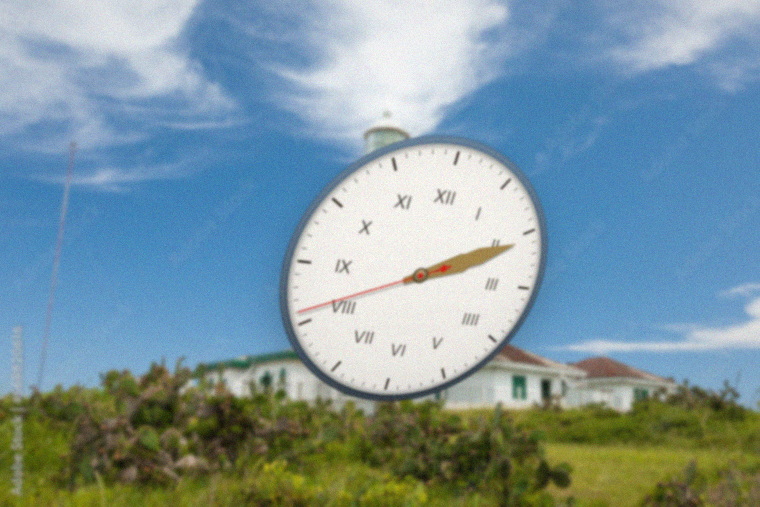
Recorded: 2 h 10 min 41 s
